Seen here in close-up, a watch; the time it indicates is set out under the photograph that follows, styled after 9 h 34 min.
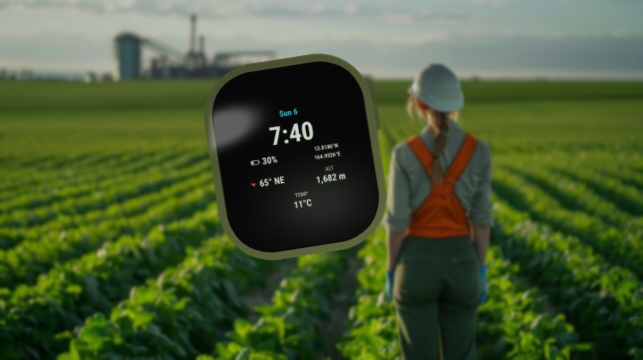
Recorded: 7 h 40 min
